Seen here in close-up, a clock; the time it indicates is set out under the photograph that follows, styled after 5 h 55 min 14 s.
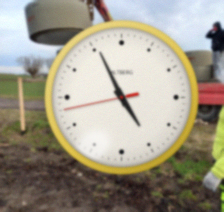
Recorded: 4 h 55 min 43 s
